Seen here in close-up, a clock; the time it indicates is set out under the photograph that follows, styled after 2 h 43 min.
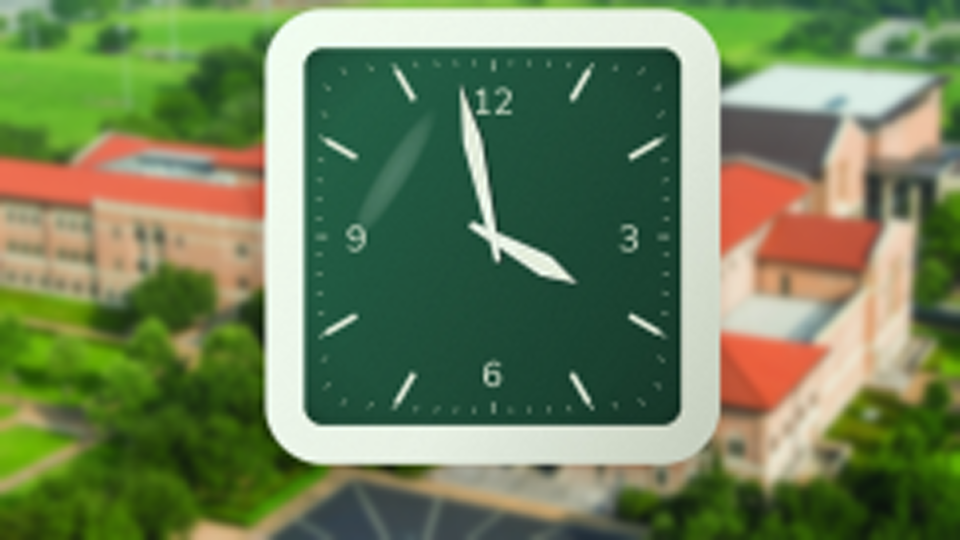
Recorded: 3 h 58 min
